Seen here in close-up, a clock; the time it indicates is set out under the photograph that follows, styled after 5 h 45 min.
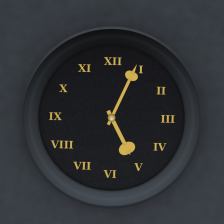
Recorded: 5 h 04 min
